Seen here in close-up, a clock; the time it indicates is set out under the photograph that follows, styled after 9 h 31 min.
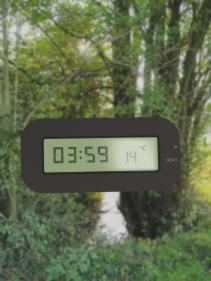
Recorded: 3 h 59 min
